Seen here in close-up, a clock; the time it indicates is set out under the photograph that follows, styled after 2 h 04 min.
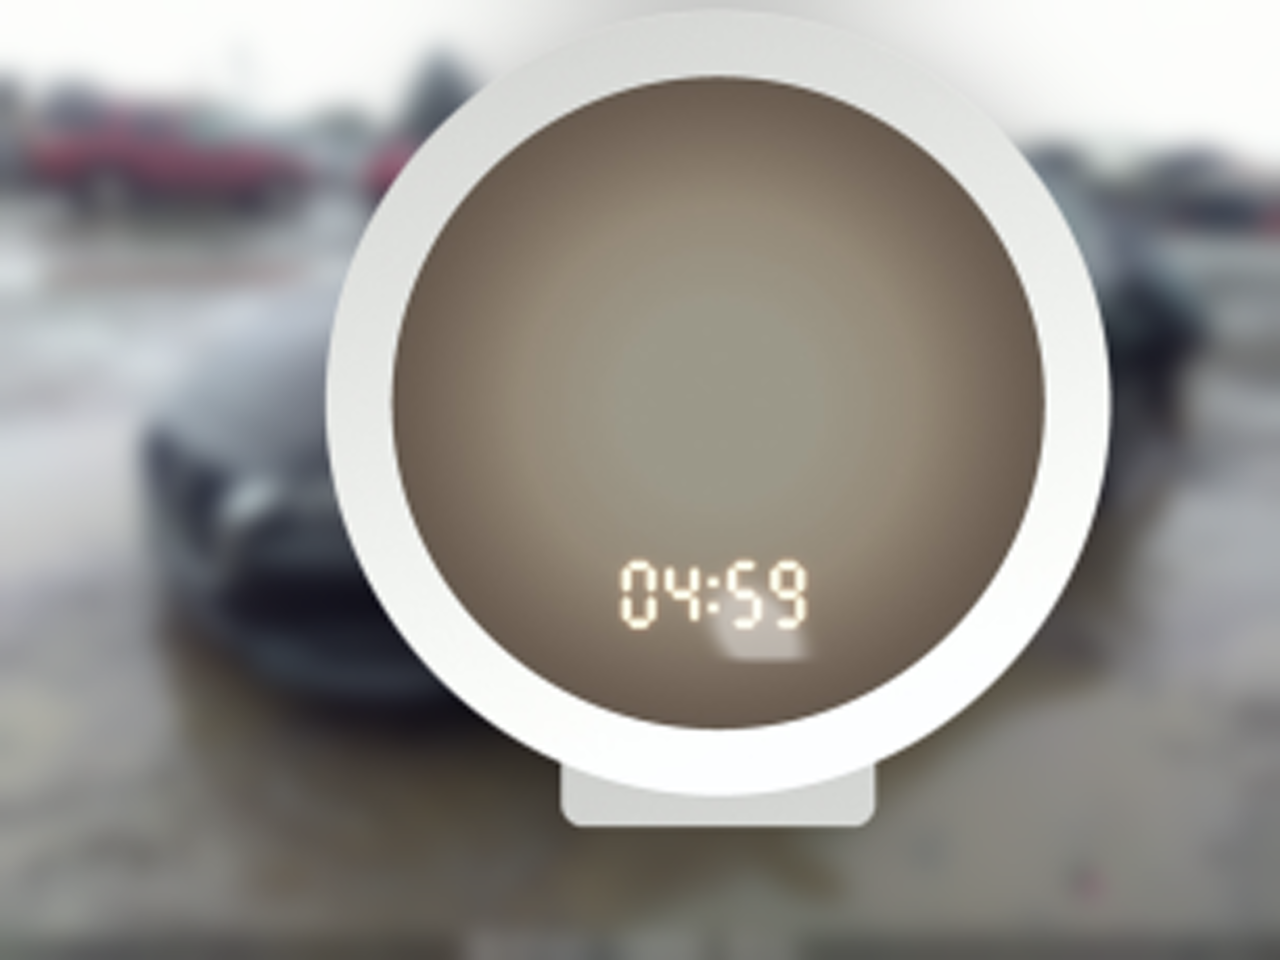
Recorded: 4 h 59 min
